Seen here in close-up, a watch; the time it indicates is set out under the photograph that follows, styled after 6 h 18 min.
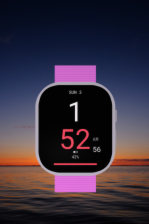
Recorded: 1 h 52 min
